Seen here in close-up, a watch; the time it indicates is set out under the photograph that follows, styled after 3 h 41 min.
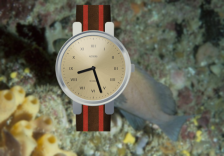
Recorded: 8 h 27 min
